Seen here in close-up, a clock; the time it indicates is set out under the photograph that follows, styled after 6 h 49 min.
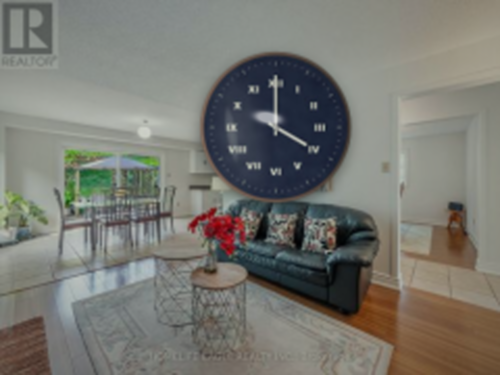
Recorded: 4 h 00 min
